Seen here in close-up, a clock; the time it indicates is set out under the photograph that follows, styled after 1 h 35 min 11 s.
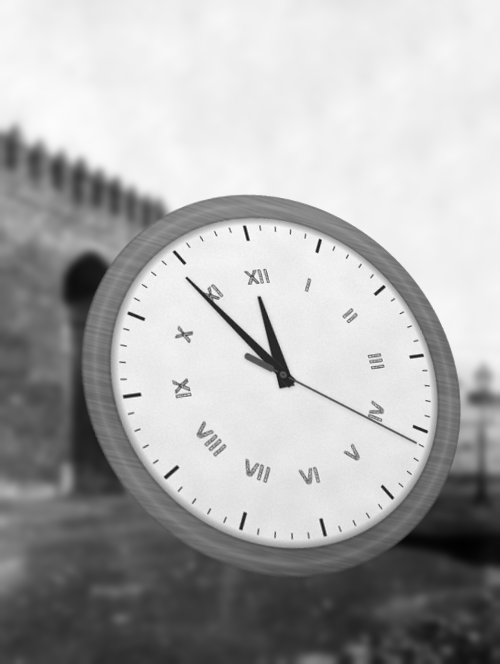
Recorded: 11 h 54 min 21 s
